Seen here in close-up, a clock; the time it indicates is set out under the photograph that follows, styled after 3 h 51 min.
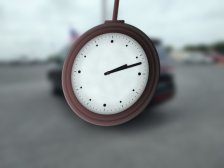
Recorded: 2 h 12 min
